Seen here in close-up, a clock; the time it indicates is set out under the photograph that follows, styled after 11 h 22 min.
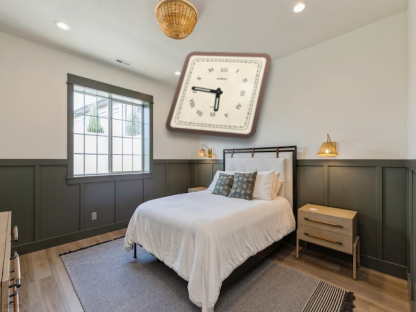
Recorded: 5 h 46 min
